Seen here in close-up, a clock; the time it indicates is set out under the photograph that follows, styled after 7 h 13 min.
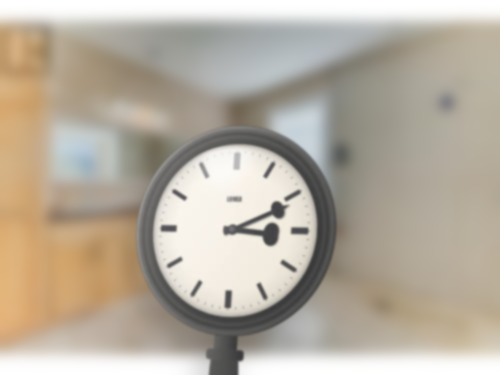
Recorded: 3 h 11 min
